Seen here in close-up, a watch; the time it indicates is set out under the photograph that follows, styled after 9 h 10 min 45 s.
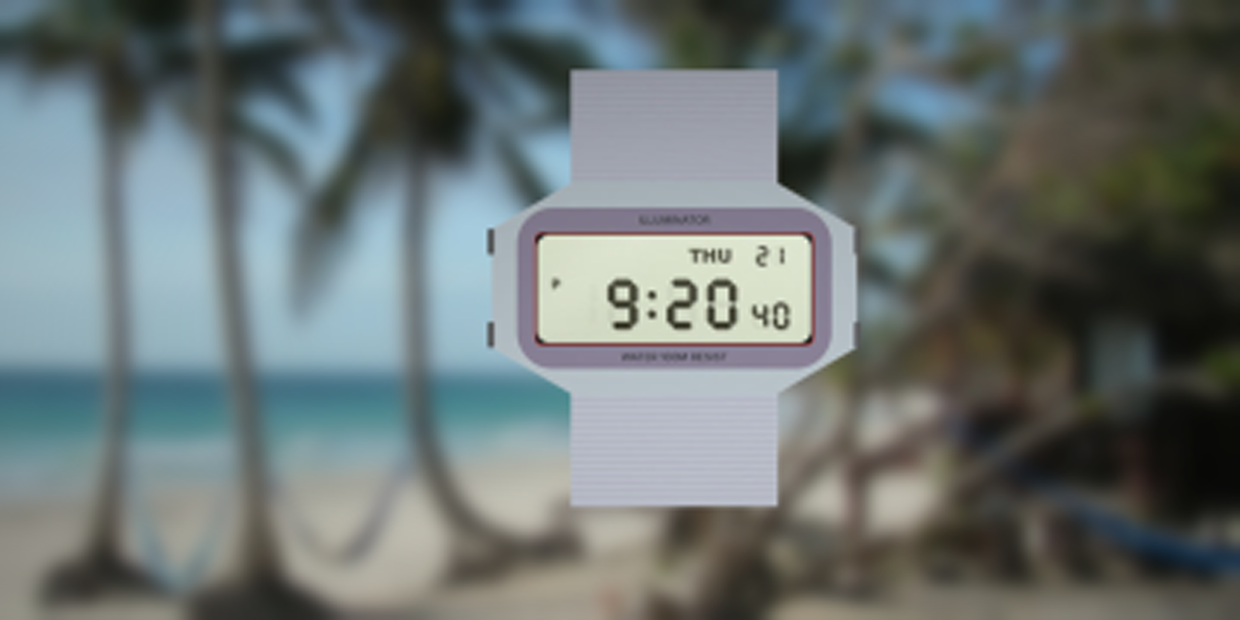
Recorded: 9 h 20 min 40 s
